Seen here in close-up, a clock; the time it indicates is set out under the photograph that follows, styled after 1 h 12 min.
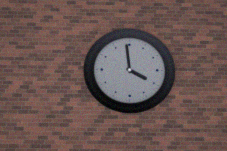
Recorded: 3 h 59 min
